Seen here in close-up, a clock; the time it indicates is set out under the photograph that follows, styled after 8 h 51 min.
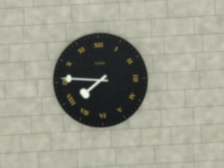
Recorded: 7 h 46 min
